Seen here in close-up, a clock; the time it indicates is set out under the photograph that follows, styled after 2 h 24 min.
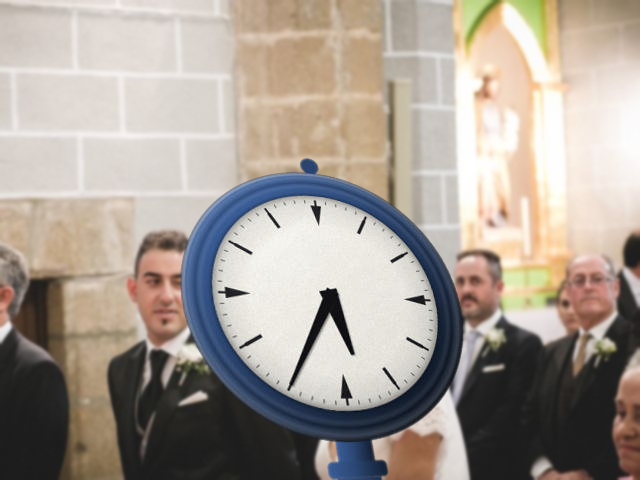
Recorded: 5 h 35 min
